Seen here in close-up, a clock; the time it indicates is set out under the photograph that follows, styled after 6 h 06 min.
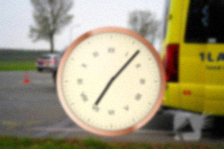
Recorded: 7 h 07 min
